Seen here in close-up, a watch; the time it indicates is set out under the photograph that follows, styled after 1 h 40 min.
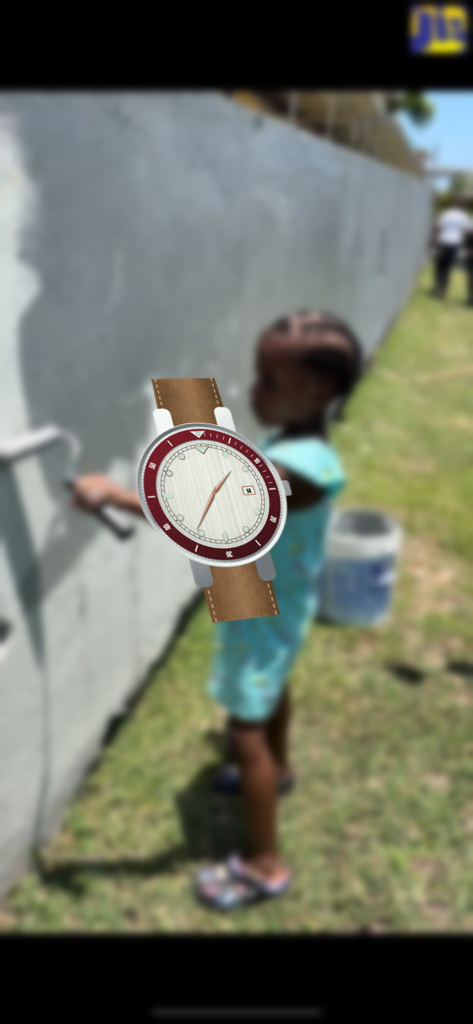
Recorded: 1 h 36 min
